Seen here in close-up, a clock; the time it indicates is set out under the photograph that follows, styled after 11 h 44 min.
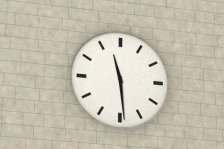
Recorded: 11 h 29 min
